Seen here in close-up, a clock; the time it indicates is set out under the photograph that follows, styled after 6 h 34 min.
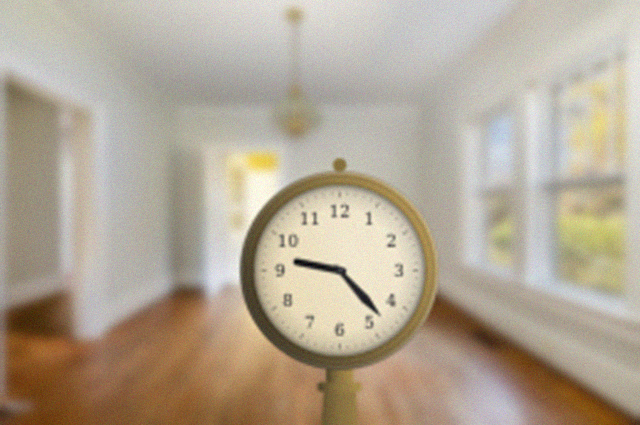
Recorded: 9 h 23 min
